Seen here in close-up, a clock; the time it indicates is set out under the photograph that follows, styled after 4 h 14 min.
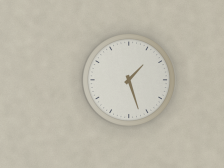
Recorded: 1 h 27 min
